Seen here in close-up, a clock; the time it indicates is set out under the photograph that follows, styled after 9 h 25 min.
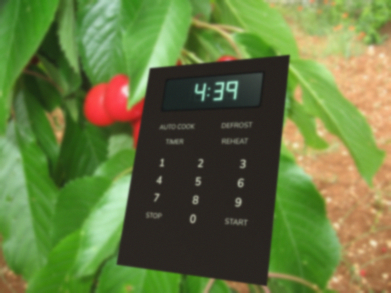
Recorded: 4 h 39 min
